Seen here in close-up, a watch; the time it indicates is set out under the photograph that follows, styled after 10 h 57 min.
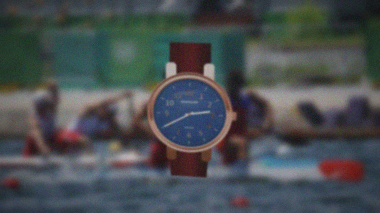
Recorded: 2 h 40 min
